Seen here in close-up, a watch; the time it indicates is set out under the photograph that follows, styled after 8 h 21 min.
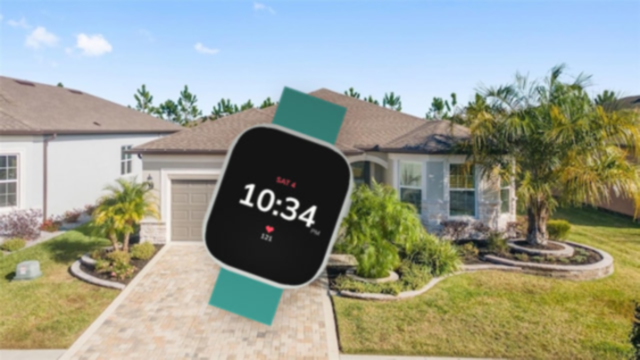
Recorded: 10 h 34 min
